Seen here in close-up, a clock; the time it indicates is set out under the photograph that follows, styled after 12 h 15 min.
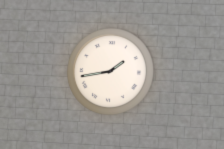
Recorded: 1 h 43 min
